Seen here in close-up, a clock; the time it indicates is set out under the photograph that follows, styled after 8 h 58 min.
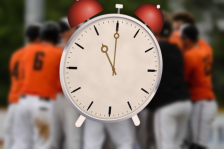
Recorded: 11 h 00 min
